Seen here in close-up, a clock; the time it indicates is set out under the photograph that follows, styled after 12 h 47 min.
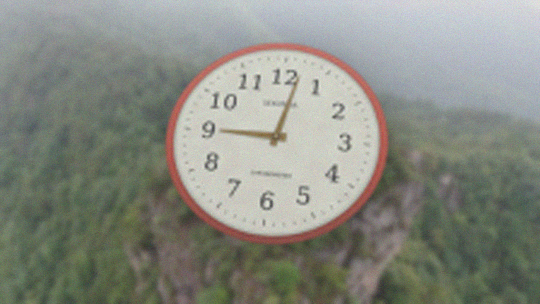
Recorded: 9 h 02 min
